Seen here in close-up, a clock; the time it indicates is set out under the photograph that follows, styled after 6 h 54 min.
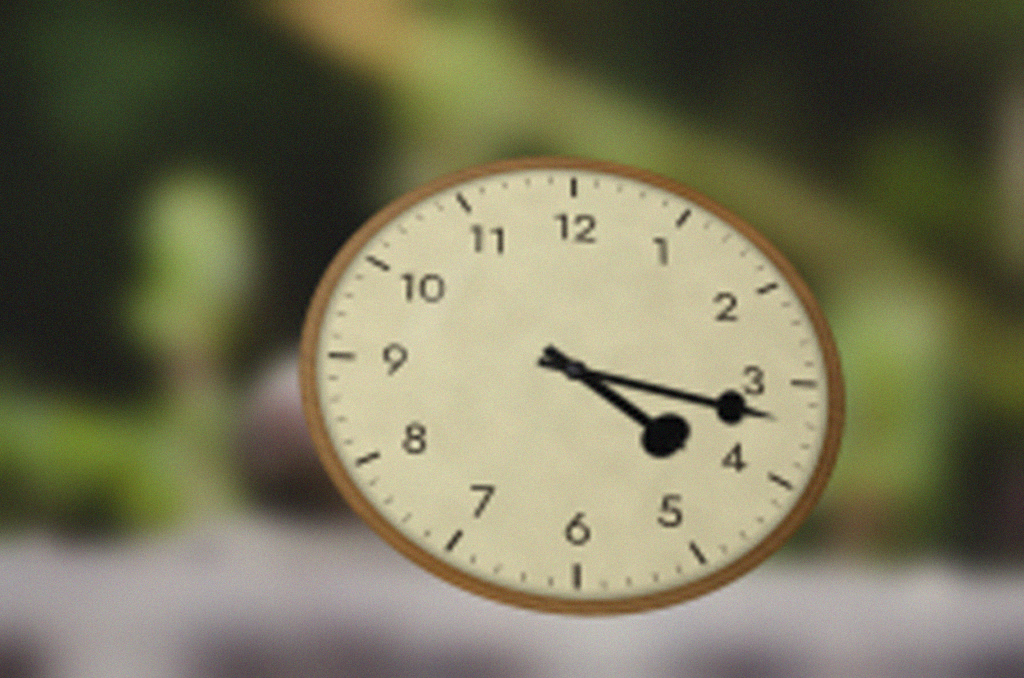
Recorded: 4 h 17 min
